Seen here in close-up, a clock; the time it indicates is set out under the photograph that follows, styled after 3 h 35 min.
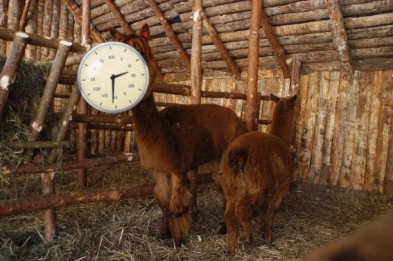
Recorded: 2 h 31 min
